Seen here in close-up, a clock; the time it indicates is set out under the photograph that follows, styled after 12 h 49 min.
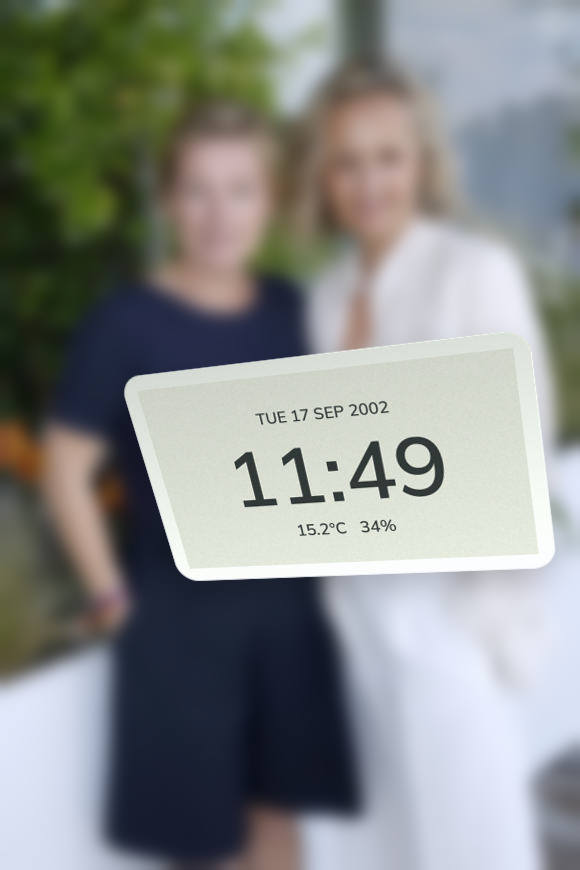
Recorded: 11 h 49 min
